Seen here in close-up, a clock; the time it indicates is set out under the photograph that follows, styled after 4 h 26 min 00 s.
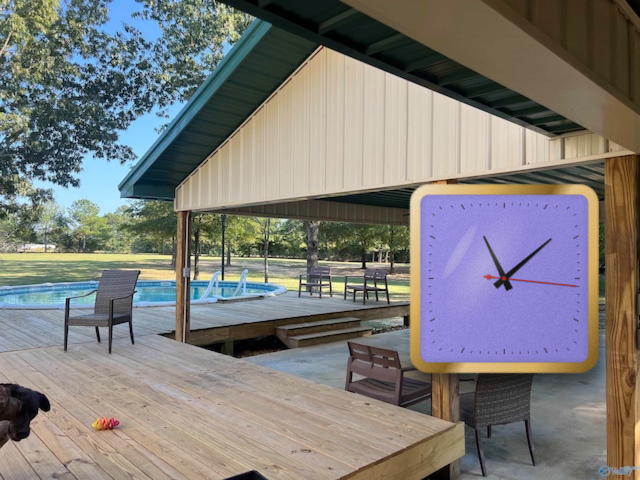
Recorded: 11 h 08 min 16 s
